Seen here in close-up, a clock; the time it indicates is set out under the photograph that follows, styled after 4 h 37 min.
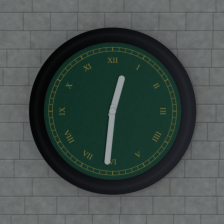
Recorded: 12 h 31 min
